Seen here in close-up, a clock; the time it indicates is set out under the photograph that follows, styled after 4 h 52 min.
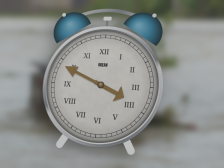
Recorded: 3 h 49 min
